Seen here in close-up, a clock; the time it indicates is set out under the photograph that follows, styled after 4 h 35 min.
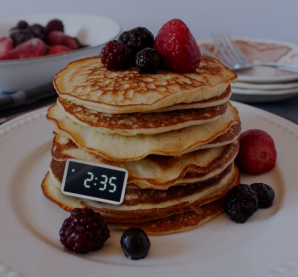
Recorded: 2 h 35 min
